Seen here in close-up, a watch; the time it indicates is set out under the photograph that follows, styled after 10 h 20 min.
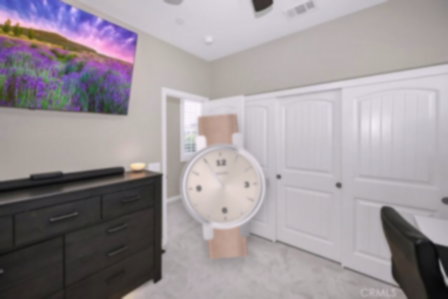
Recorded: 10 h 55 min
